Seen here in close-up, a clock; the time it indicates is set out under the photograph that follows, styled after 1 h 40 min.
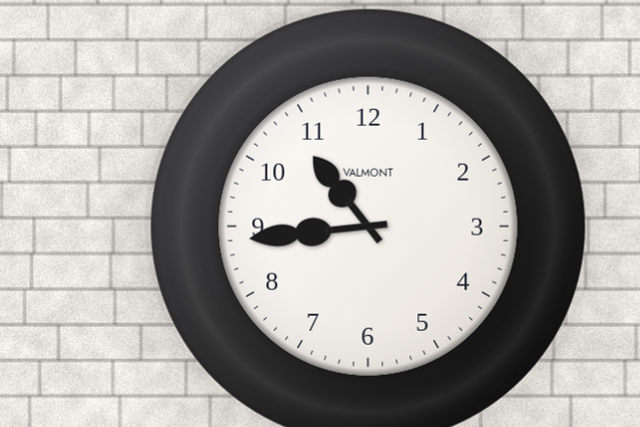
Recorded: 10 h 44 min
